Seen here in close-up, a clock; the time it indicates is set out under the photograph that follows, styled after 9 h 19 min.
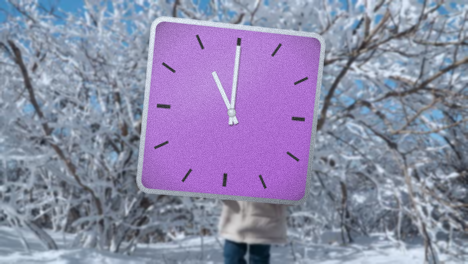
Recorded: 11 h 00 min
